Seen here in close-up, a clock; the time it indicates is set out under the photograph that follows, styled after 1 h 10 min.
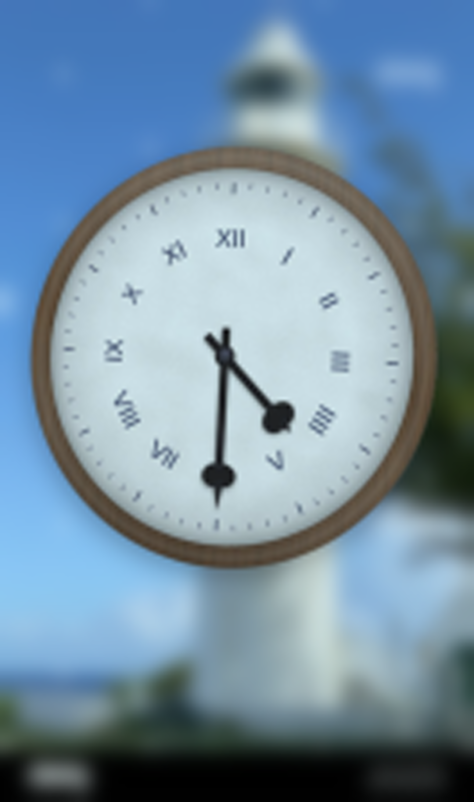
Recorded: 4 h 30 min
